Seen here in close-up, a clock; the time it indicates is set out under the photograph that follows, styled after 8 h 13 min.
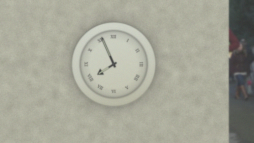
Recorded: 7 h 56 min
